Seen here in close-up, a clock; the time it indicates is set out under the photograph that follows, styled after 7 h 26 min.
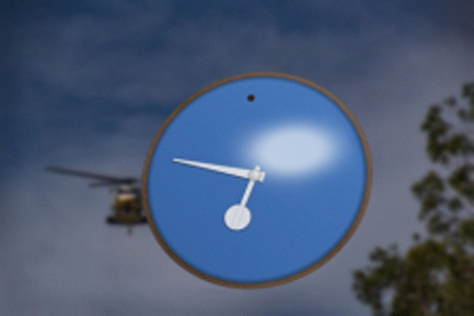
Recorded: 6 h 48 min
